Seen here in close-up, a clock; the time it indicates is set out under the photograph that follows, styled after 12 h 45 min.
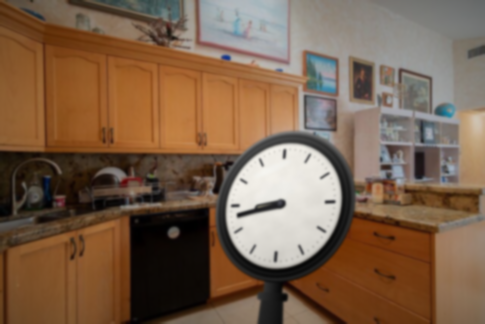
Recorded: 8 h 43 min
